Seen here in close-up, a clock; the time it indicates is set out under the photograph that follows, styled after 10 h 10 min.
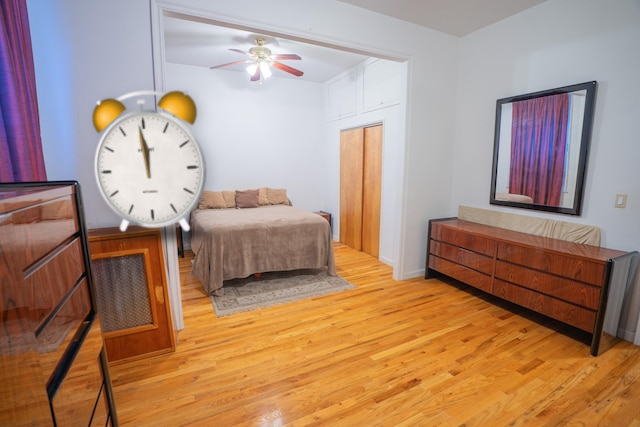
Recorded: 11 h 59 min
